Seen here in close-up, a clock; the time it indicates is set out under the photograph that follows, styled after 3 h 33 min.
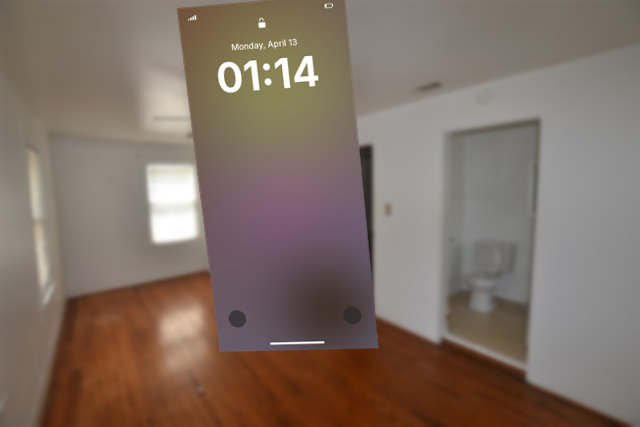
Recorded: 1 h 14 min
